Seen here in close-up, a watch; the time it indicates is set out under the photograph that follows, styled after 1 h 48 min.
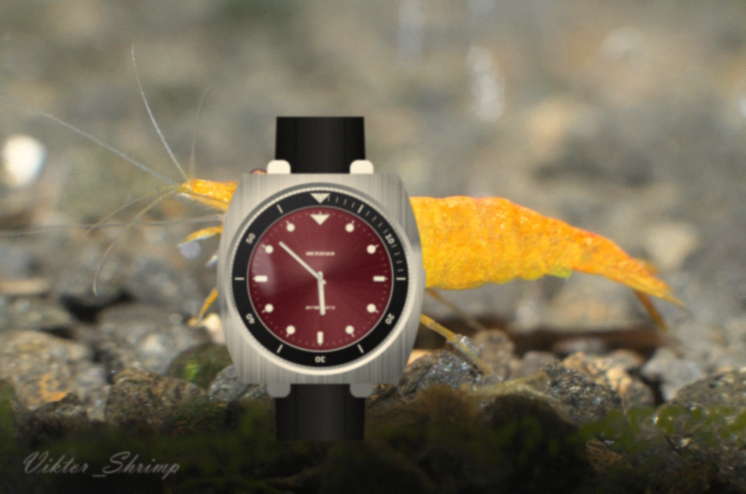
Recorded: 5 h 52 min
